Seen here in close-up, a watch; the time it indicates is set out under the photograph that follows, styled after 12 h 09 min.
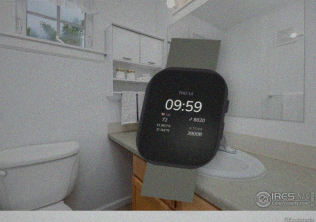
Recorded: 9 h 59 min
